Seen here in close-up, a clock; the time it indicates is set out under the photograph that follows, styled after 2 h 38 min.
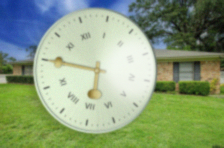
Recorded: 6 h 50 min
